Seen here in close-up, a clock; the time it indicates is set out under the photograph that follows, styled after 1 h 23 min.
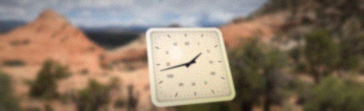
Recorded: 1 h 43 min
